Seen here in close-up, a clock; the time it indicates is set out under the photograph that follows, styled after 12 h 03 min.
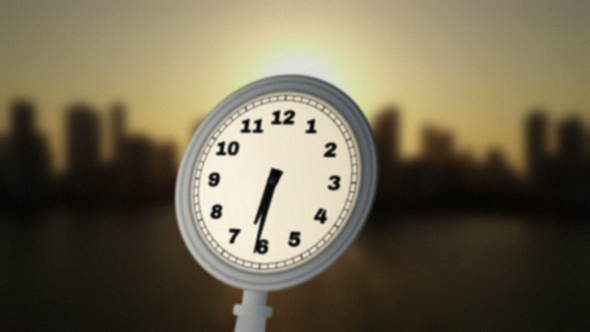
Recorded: 6 h 31 min
